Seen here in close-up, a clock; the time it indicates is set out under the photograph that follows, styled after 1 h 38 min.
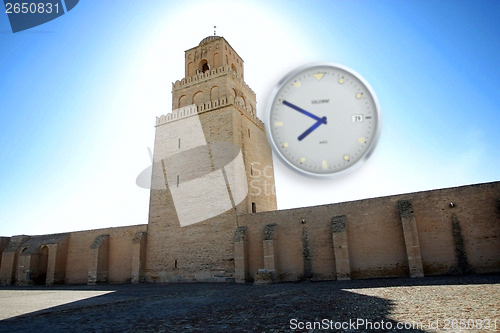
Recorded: 7 h 50 min
